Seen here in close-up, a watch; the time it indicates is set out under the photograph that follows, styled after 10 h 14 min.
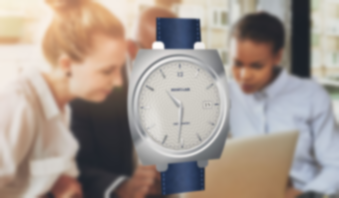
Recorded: 10 h 31 min
